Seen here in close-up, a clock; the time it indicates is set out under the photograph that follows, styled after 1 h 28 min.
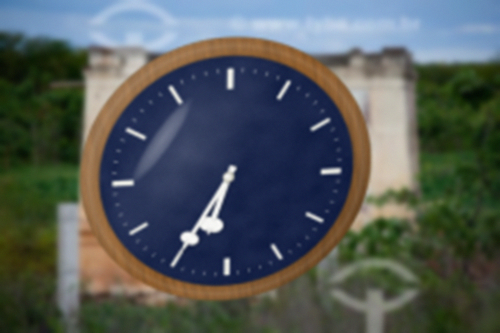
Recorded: 6 h 35 min
